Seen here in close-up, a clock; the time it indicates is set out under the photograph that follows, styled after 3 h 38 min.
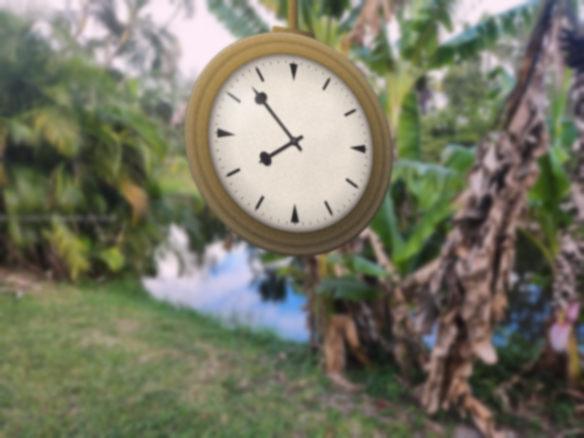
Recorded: 7 h 53 min
